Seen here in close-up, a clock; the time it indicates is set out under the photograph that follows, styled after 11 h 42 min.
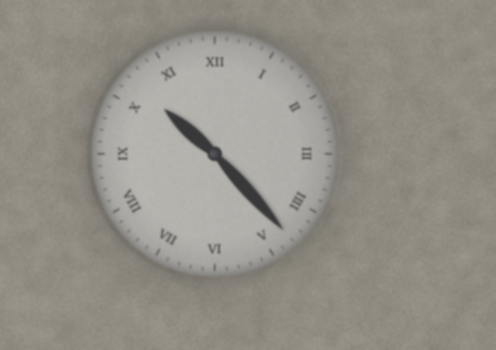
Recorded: 10 h 23 min
